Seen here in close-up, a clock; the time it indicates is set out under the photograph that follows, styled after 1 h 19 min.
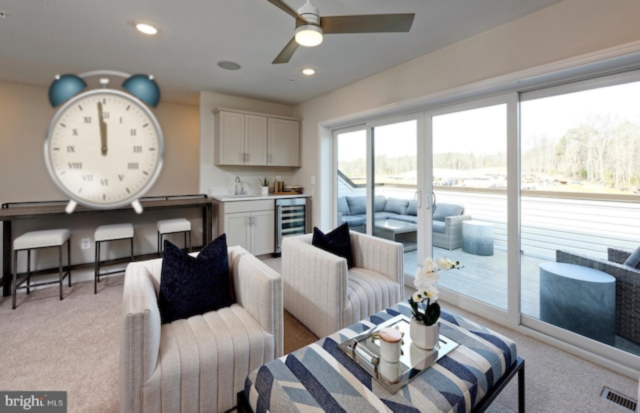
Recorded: 11 h 59 min
